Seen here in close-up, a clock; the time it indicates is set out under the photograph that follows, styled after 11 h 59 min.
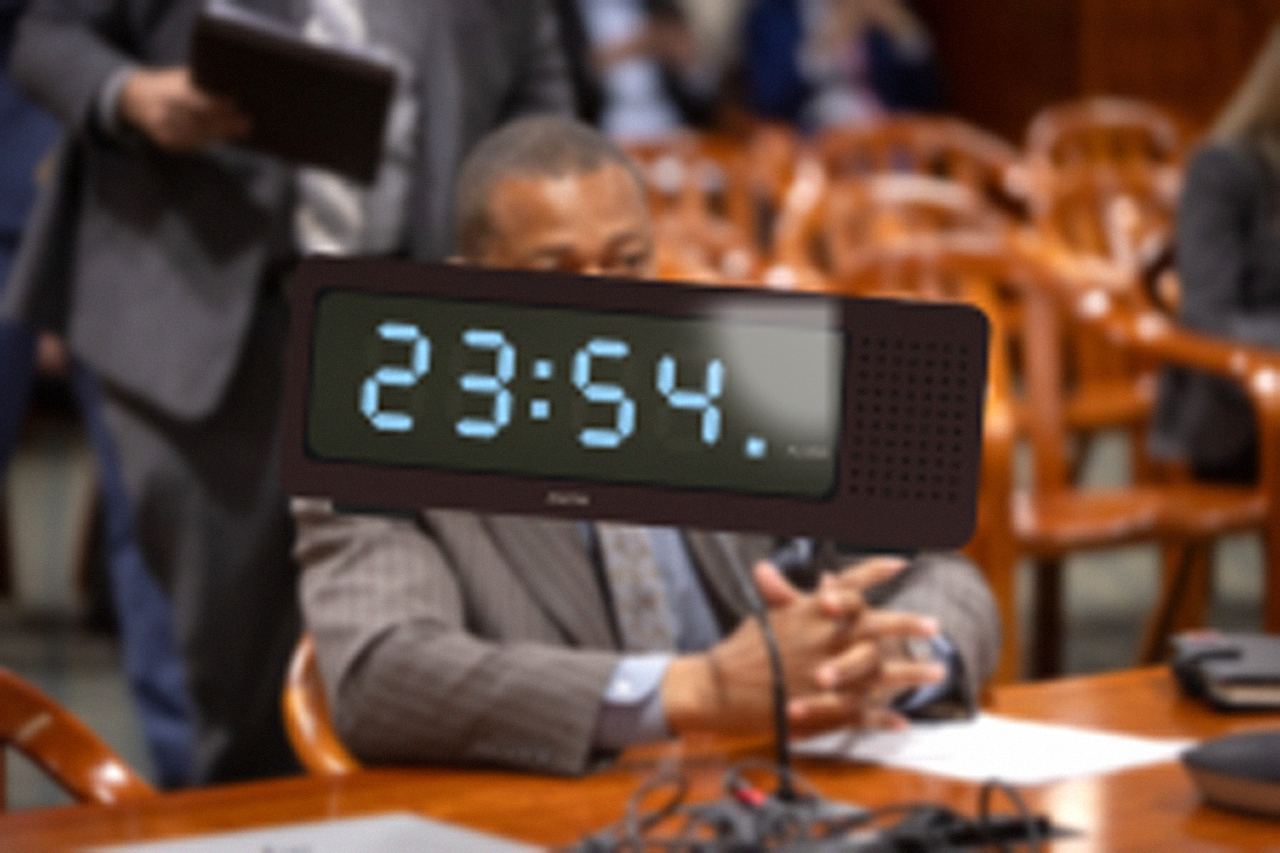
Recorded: 23 h 54 min
